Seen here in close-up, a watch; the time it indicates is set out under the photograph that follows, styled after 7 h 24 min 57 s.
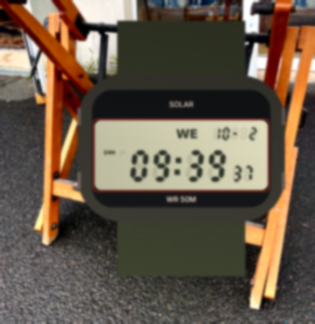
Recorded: 9 h 39 min 37 s
